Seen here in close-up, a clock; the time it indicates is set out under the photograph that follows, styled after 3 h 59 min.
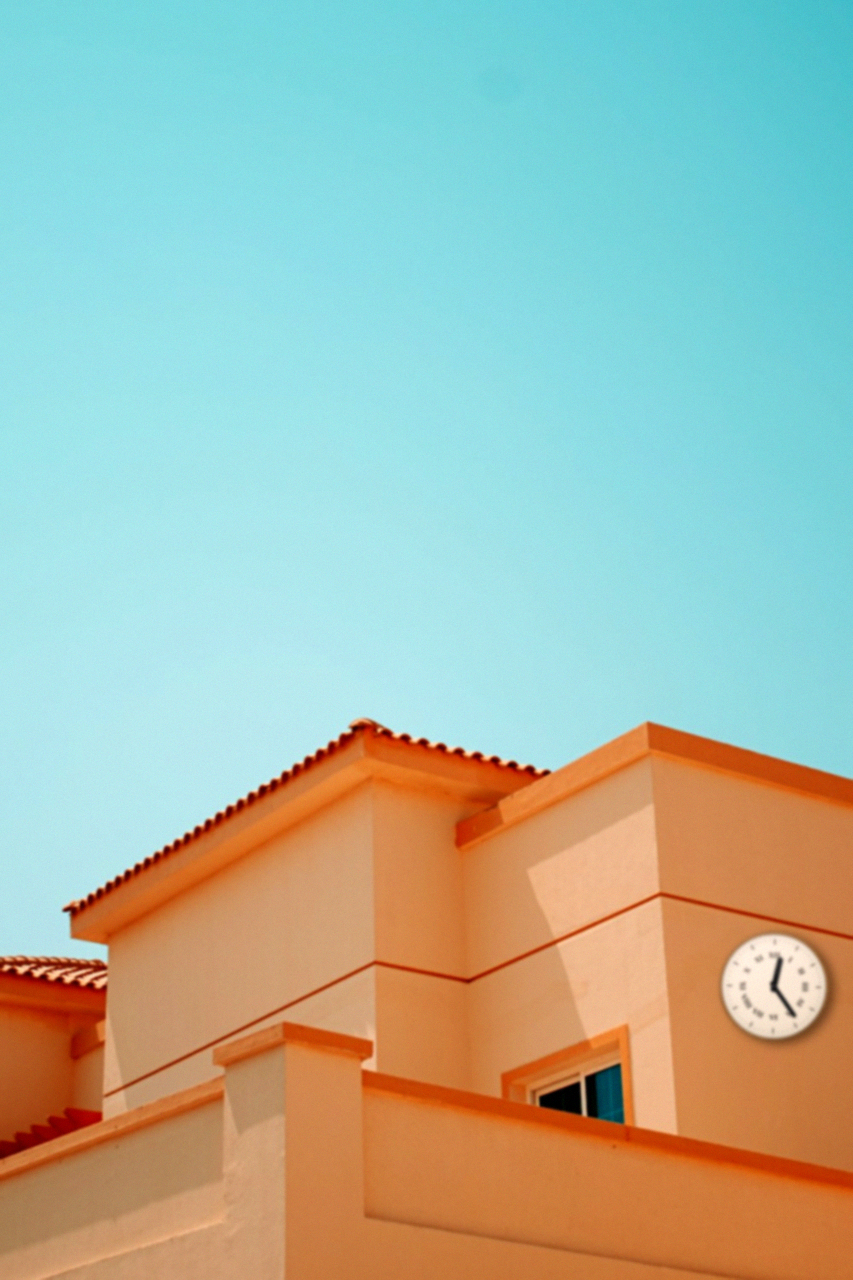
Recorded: 12 h 24 min
